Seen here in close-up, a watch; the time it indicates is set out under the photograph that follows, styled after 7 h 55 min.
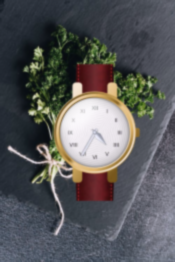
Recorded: 4 h 35 min
